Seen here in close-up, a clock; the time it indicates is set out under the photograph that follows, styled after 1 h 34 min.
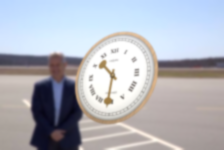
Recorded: 10 h 31 min
